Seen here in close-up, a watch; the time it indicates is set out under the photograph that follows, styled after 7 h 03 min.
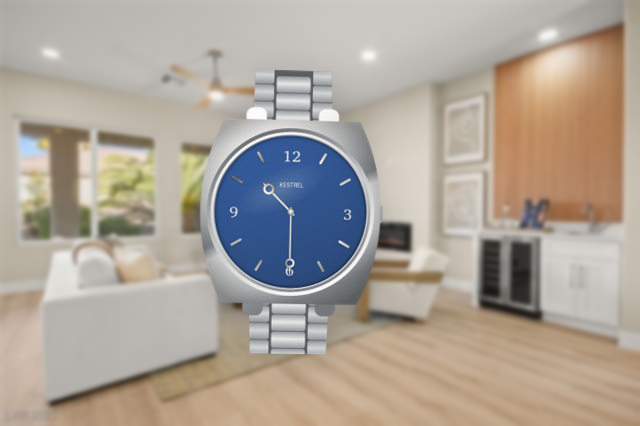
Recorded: 10 h 30 min
